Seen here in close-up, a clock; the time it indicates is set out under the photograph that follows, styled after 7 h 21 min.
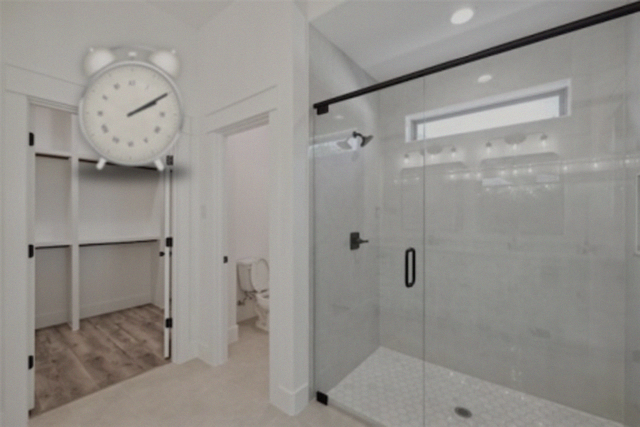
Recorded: 2 h 10 min
